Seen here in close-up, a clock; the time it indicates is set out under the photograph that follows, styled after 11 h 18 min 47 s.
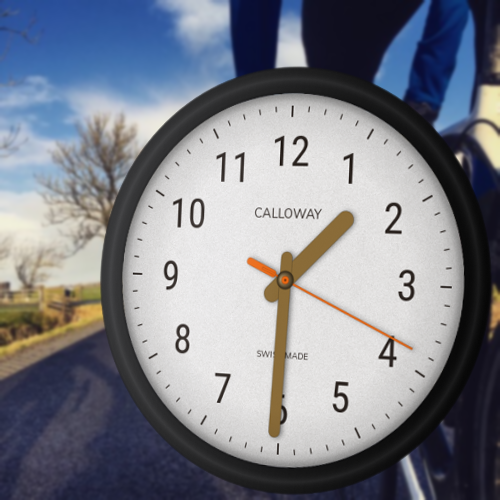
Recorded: 1 h 30 min 19 s
